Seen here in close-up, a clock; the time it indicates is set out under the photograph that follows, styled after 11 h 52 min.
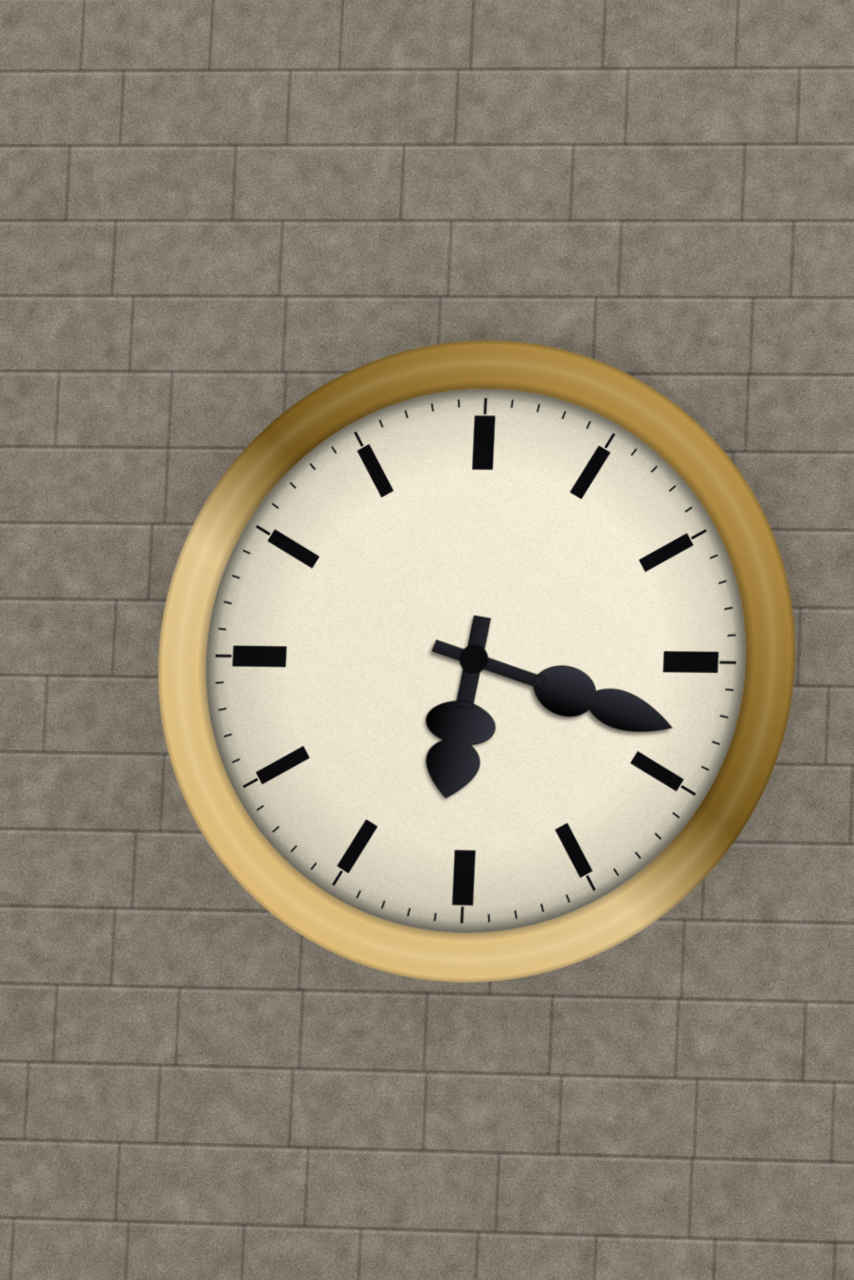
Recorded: 6 h 18 min
